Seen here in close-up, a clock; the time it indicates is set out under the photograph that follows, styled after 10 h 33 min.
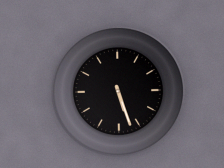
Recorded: 5 h 27 min
